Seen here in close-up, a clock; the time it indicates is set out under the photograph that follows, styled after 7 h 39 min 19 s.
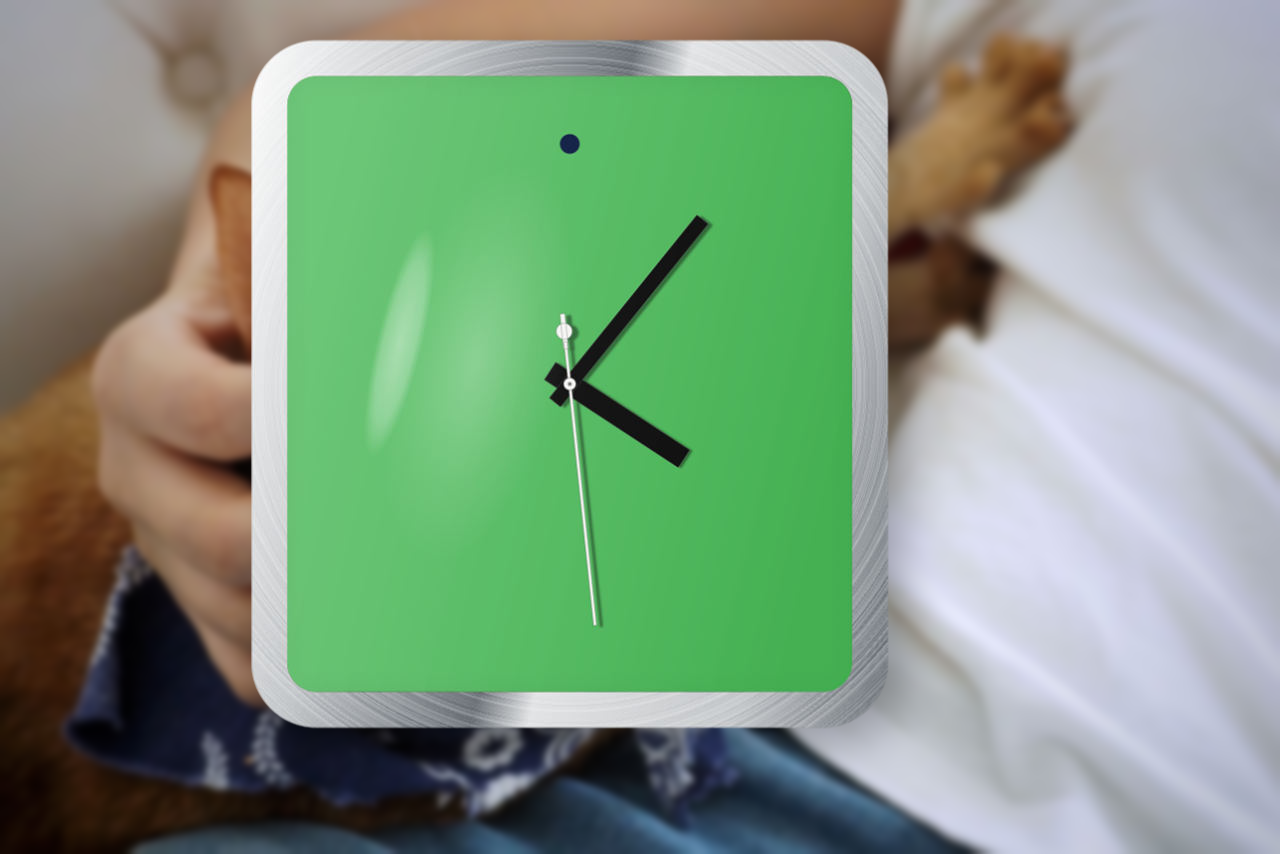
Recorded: 4 h 06 min 29 s
